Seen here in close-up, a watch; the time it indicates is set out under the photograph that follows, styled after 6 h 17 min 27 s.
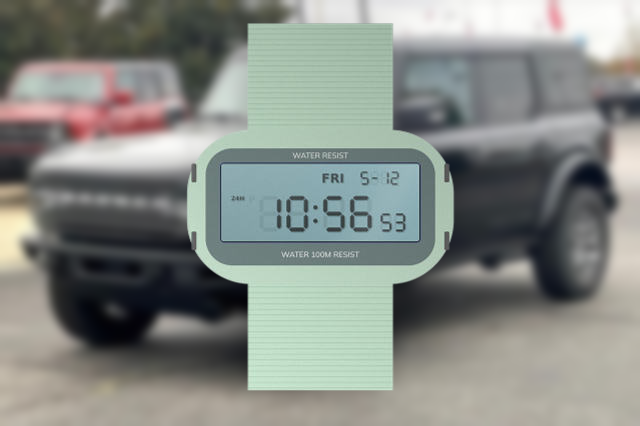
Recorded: 10 h 56 min 53 s
